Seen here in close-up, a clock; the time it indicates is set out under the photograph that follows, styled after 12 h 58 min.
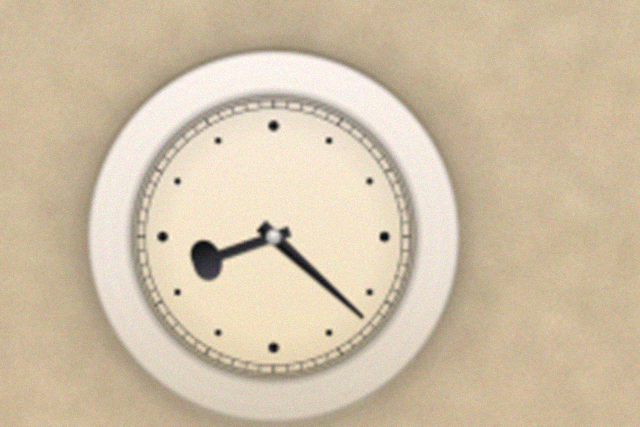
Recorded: 8 h 22 min
